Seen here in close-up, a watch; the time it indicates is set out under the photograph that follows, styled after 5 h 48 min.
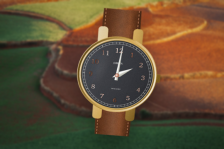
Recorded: 2 h 01 min
